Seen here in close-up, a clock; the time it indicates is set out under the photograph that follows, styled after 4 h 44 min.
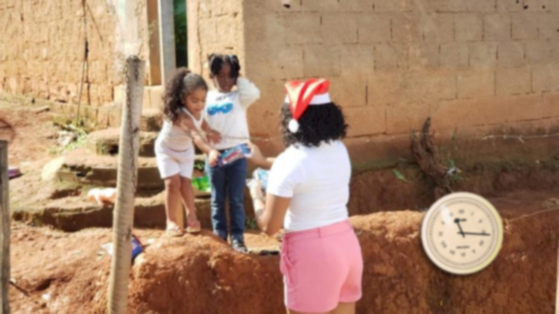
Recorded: 11 h 16 min
